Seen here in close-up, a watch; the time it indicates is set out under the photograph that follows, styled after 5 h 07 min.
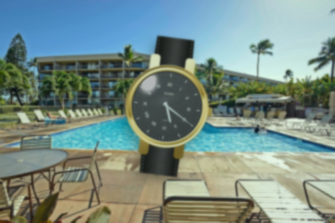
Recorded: 5 h 20 min
